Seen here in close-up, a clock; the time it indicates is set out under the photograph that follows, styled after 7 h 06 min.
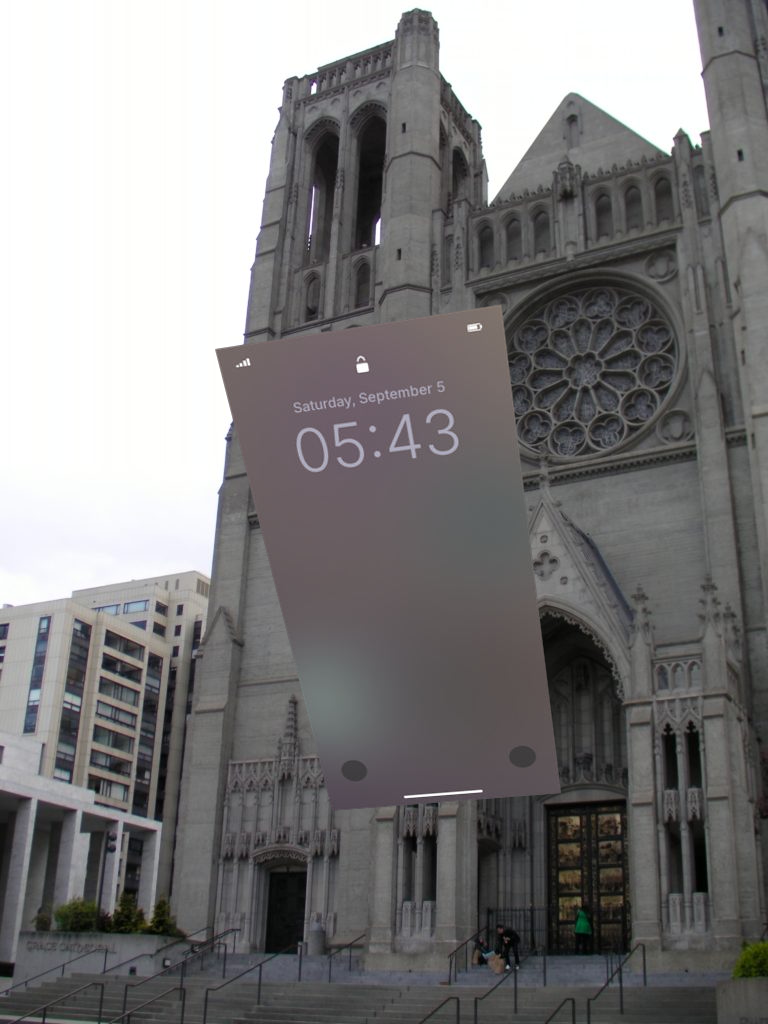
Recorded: 5 h 43 min
